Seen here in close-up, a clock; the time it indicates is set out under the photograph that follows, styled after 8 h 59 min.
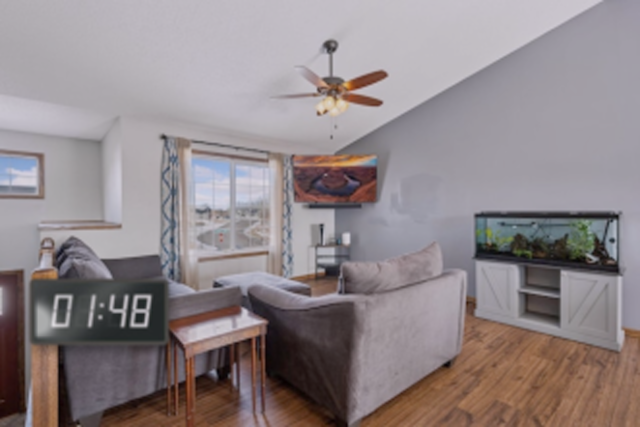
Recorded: 1 h 48 min
